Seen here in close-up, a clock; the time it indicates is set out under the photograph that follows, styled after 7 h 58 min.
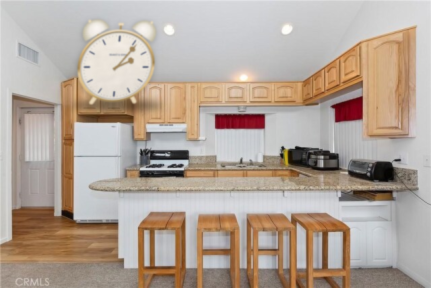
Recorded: 2 h 06 min
